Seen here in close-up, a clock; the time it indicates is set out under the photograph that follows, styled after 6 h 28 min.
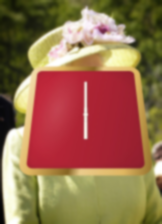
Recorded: 6 h 00 min
